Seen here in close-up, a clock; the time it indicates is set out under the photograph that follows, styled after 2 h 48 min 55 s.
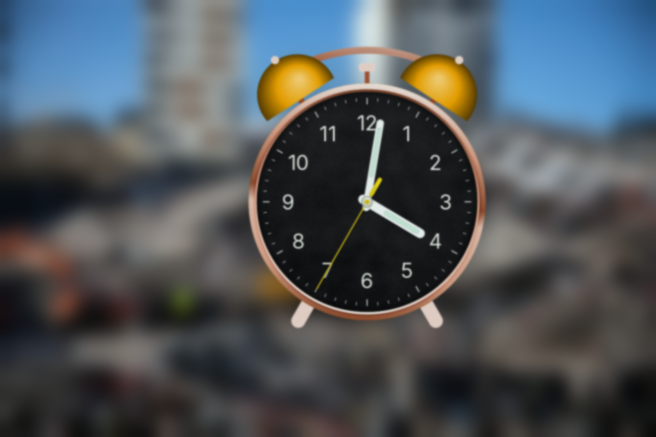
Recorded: 4 h 01 min 35 s
